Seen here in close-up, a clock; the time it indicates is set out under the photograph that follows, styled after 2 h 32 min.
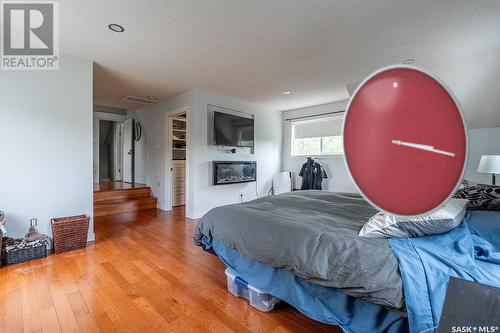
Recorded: 3 h 17 min
